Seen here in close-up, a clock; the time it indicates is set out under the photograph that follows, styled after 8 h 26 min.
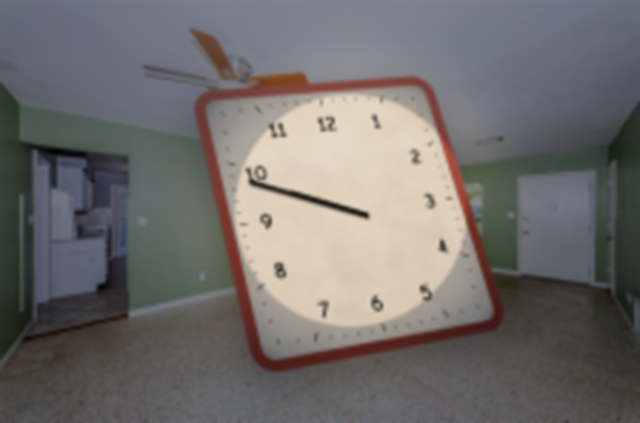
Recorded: 9 h 49 min
